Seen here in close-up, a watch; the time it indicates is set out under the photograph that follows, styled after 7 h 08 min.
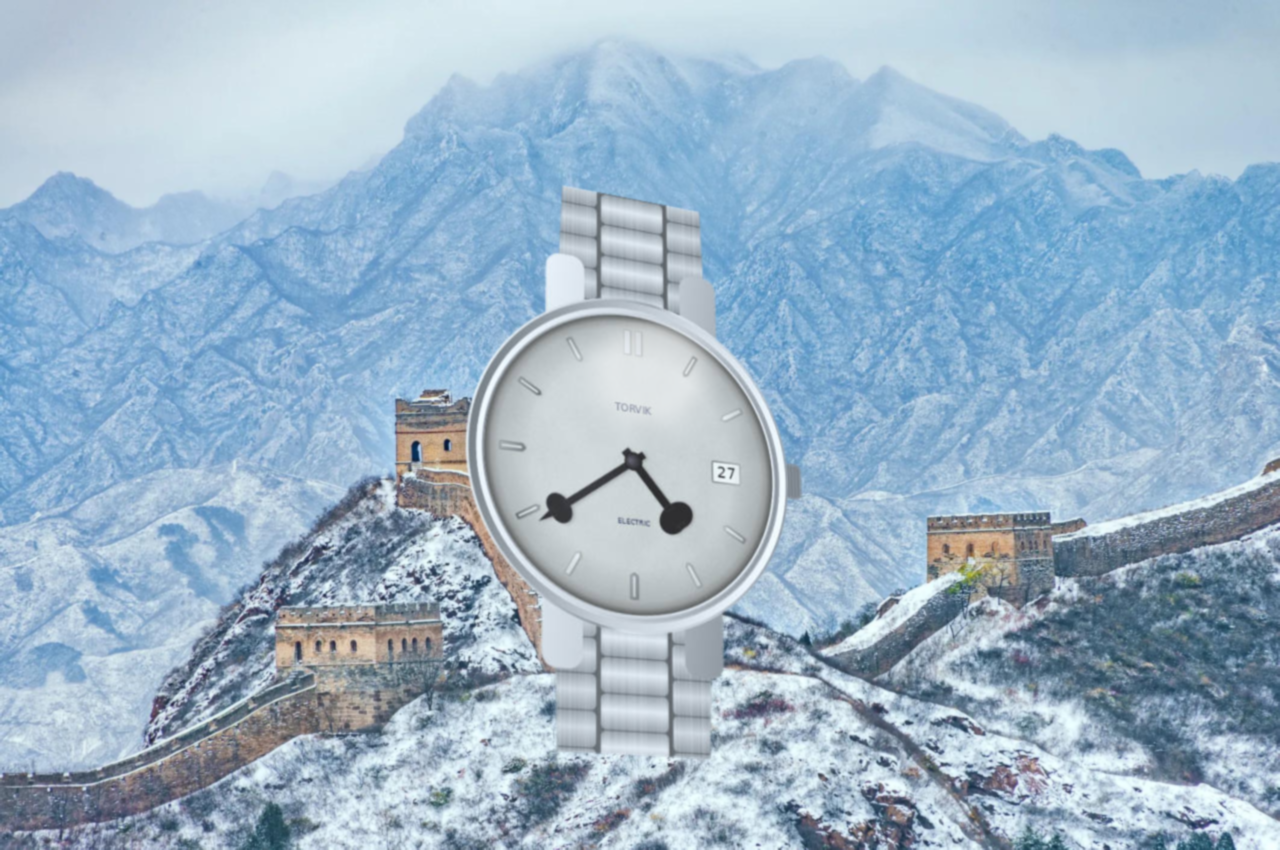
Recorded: 4 h 39 min
